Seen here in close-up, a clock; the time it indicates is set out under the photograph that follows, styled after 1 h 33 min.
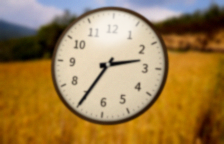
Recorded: 2 h 35 min
